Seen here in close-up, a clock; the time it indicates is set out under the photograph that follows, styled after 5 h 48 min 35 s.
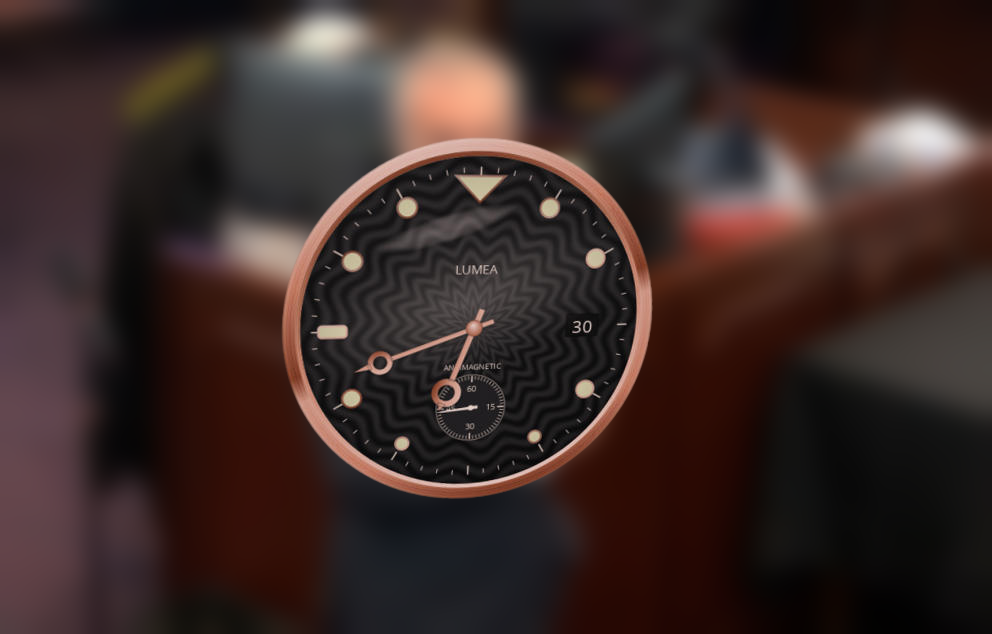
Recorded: 6 h 41 min 44 s
